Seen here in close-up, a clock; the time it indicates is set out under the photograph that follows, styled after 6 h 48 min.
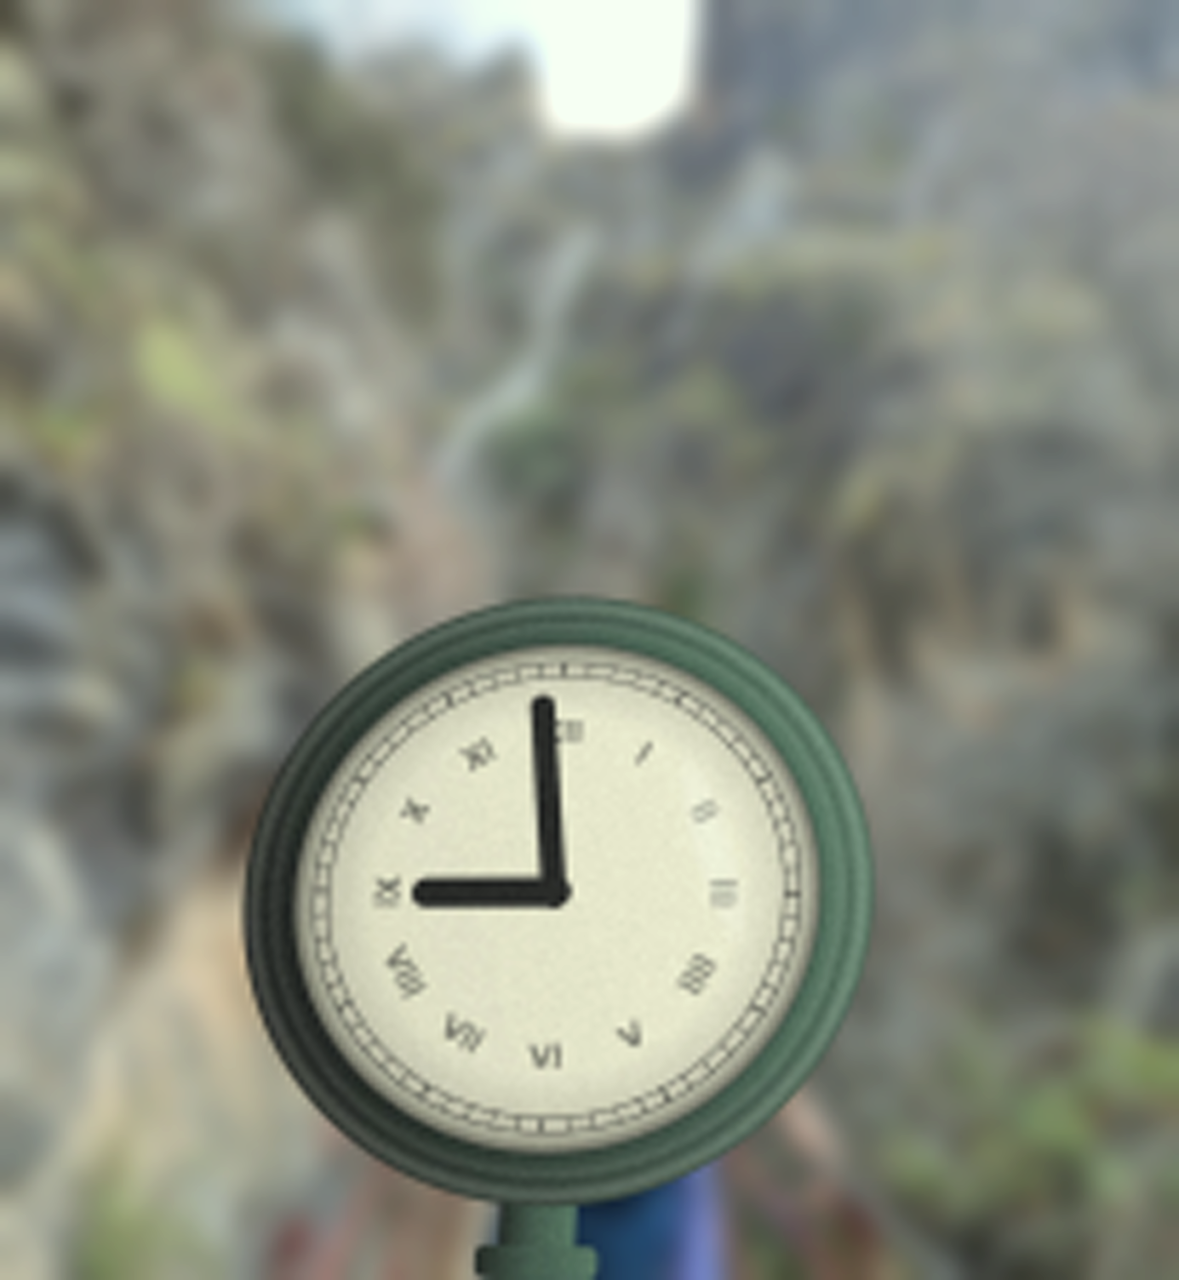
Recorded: 8 h 59 min
